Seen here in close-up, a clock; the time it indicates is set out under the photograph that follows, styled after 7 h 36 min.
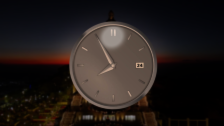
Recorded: 7 h 55 min
